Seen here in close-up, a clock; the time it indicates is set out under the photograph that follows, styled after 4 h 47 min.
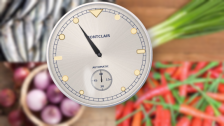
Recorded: 10 h 55 min
